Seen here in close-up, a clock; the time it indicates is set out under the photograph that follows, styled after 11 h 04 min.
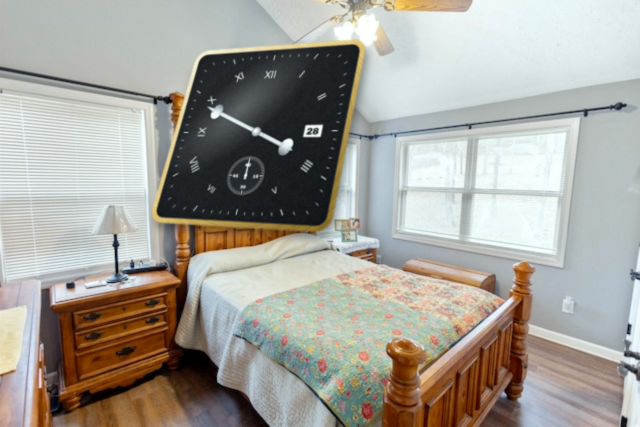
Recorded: 3 h 49 min
